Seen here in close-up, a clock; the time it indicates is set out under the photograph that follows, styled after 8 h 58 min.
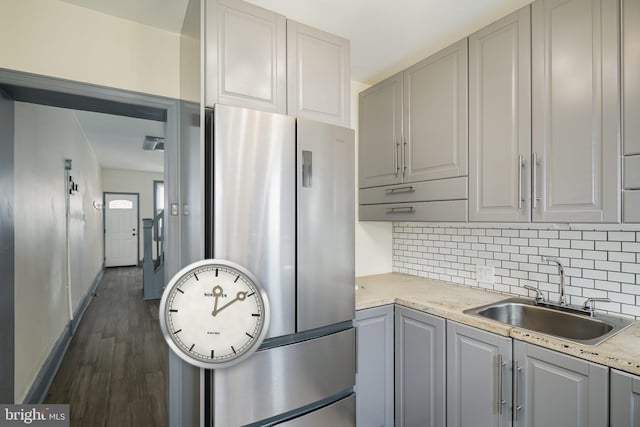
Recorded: 12 h 09 min
